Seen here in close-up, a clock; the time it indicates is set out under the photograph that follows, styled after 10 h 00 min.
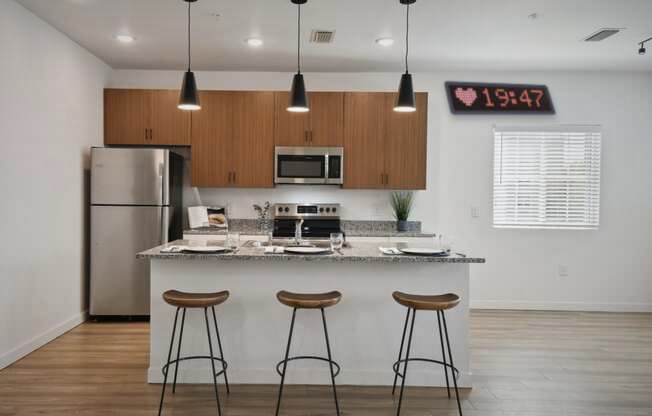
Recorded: 19 h 47 min
